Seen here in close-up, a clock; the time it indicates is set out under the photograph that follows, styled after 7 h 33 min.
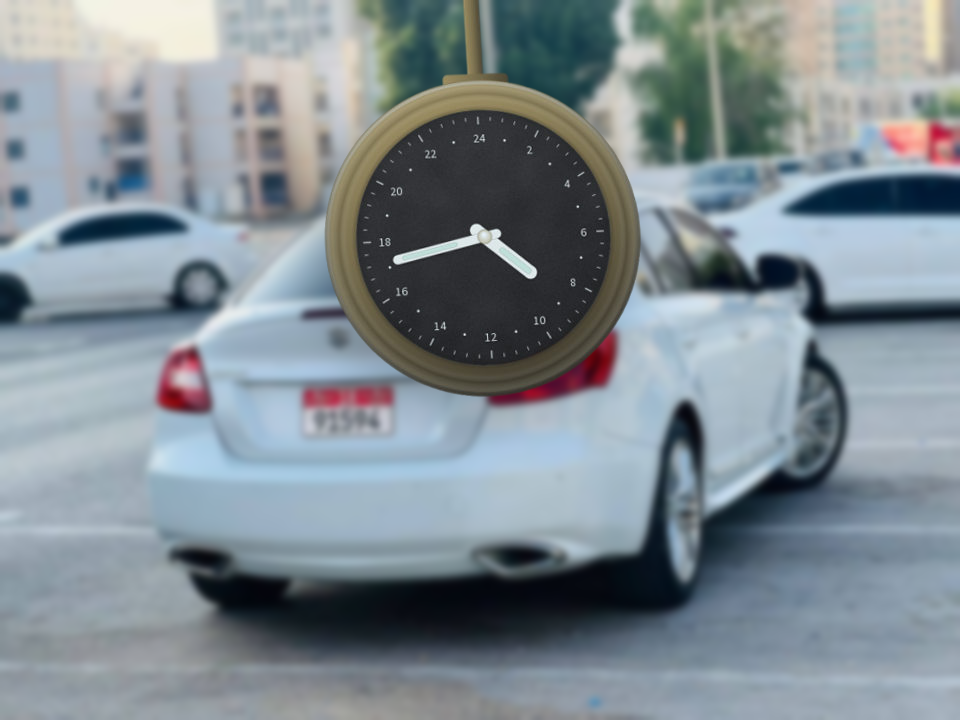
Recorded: 8 h 43 min
